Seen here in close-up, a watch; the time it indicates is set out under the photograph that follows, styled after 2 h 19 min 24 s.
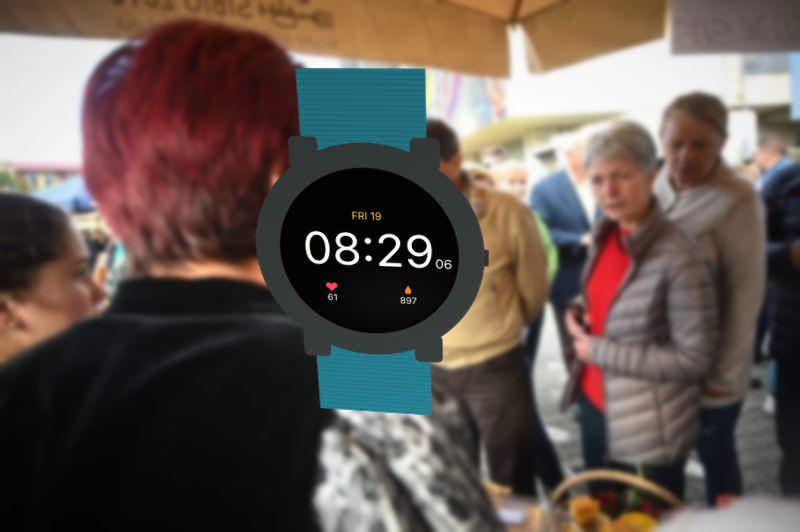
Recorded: 8 h 29 min 06 s
